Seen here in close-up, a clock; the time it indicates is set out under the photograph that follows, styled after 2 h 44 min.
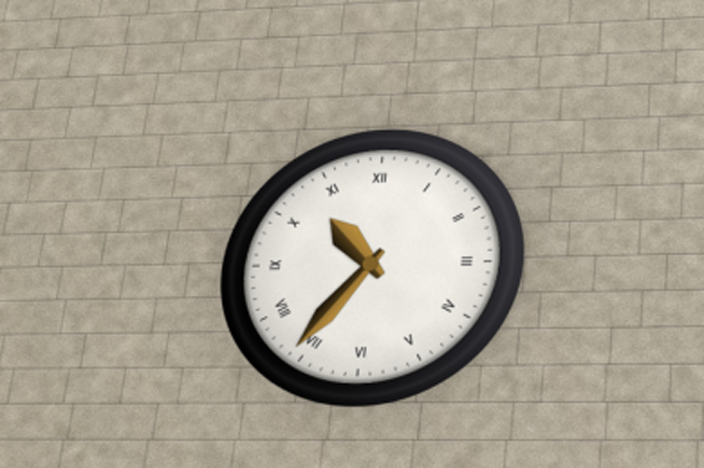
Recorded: 10 h 36 min
